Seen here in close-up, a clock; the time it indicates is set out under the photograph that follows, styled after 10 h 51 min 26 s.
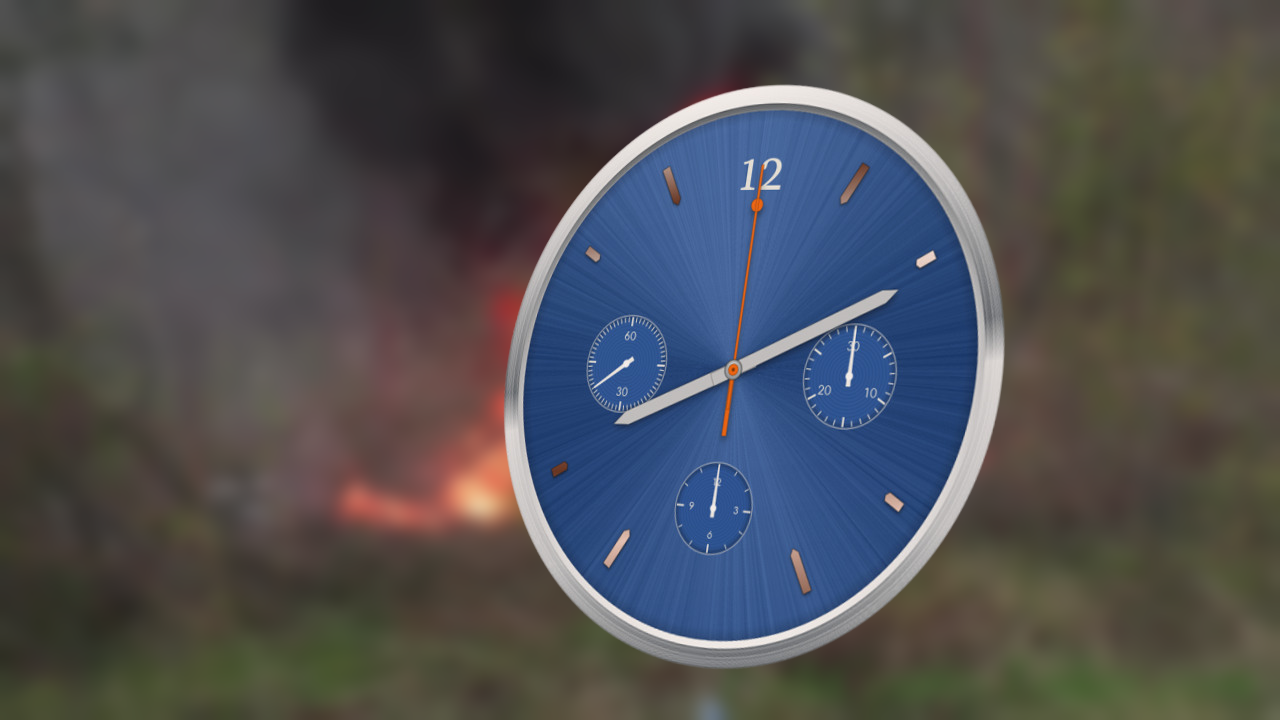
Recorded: 8 h 10 min 39 s
